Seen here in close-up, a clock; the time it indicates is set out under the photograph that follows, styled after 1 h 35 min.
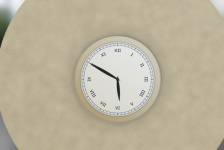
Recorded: 5 h 50 min
